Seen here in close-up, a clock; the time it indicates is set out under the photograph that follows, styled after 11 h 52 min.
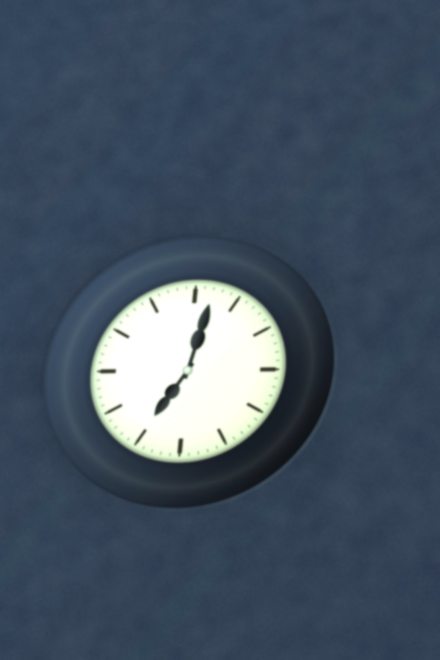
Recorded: 7 h 02 min
